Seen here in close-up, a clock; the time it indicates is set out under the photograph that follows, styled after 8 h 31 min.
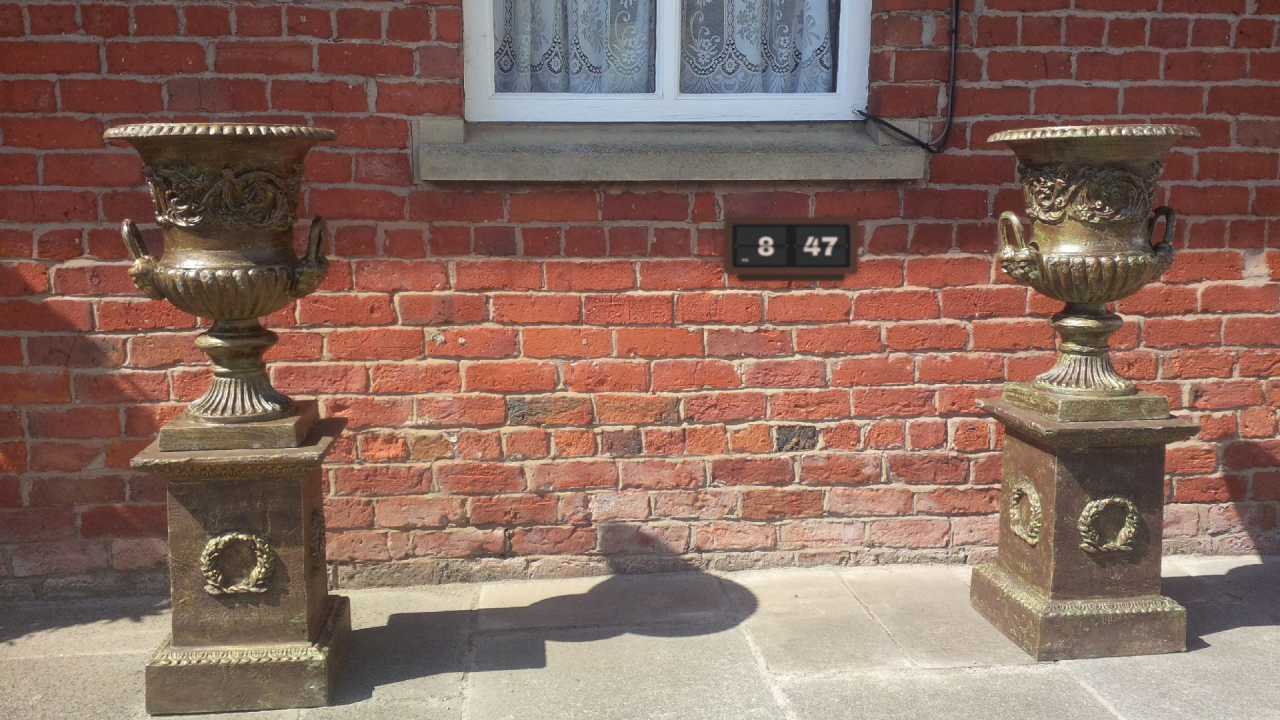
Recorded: 8 h 47 min
